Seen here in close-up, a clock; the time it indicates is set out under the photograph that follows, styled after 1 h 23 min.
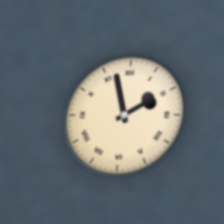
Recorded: 1 h 57 min
